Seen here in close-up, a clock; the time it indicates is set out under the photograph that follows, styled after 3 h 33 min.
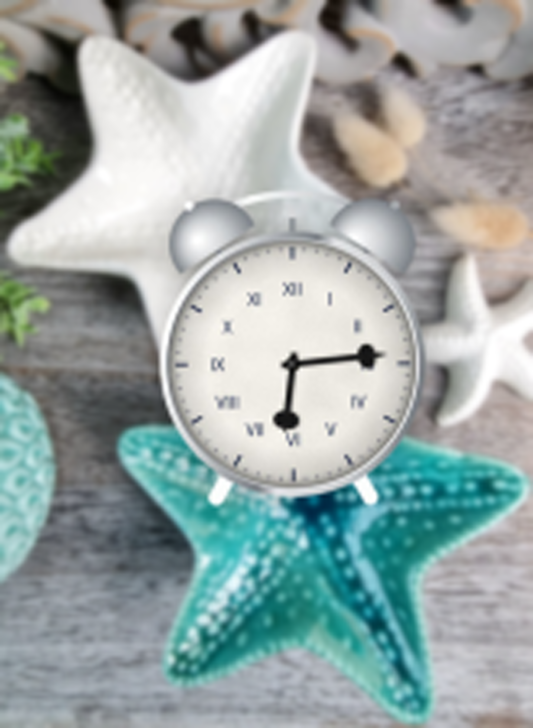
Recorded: 6 h 14 min
